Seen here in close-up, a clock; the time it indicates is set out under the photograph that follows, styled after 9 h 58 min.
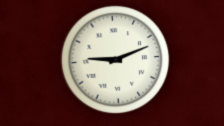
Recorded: 9 h 12 min
